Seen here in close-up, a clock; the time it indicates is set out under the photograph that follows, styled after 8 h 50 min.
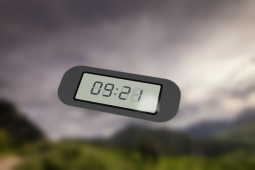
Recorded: 9 h 21 min
